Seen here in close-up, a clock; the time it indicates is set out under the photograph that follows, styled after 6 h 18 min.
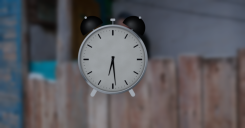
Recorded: 6 h 29 min
